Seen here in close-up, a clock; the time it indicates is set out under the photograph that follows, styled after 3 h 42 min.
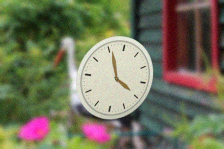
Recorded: 3 h 56 min
